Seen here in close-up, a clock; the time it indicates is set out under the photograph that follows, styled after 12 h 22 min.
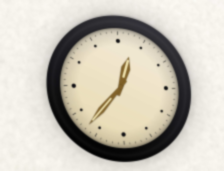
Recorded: 12 h 37 min
